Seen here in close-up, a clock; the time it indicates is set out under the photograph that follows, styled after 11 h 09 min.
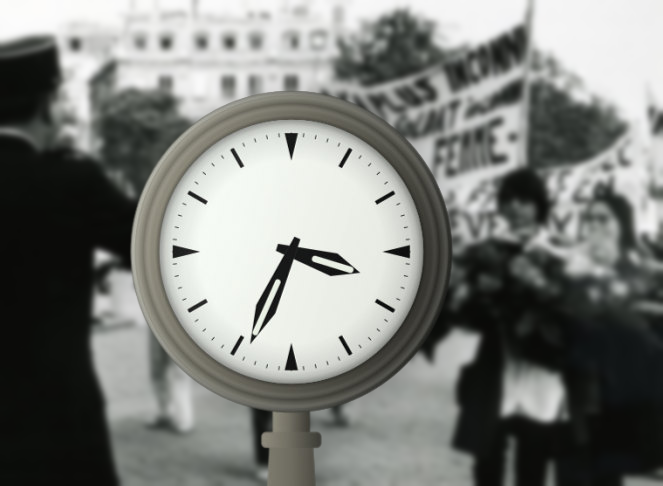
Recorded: 3 h 34 min
